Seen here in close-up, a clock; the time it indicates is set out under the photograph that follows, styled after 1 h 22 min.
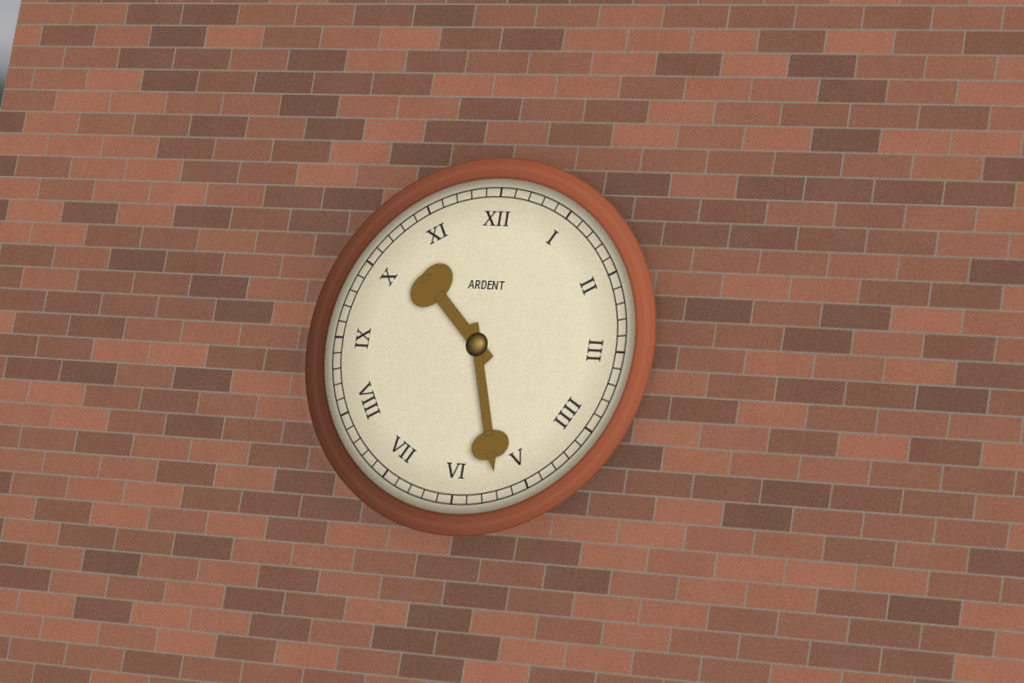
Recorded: 10 h 27 min
